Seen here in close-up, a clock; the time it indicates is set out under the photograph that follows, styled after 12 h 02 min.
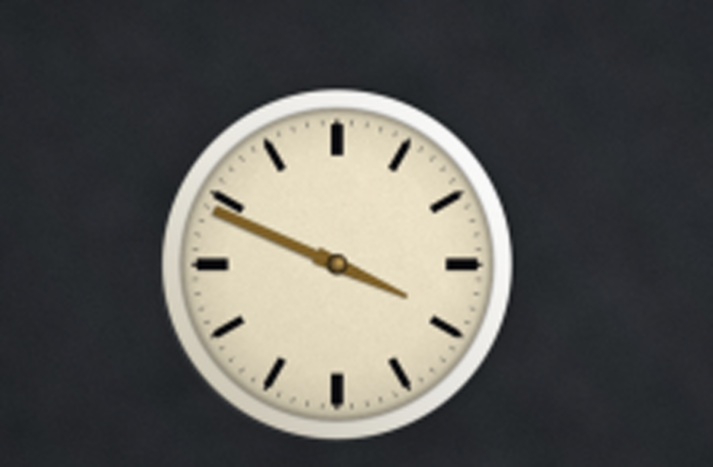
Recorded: 3 h 49 min
